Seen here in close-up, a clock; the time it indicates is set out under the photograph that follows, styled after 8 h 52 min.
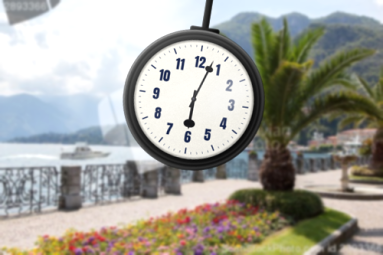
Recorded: 6 h 03 min
